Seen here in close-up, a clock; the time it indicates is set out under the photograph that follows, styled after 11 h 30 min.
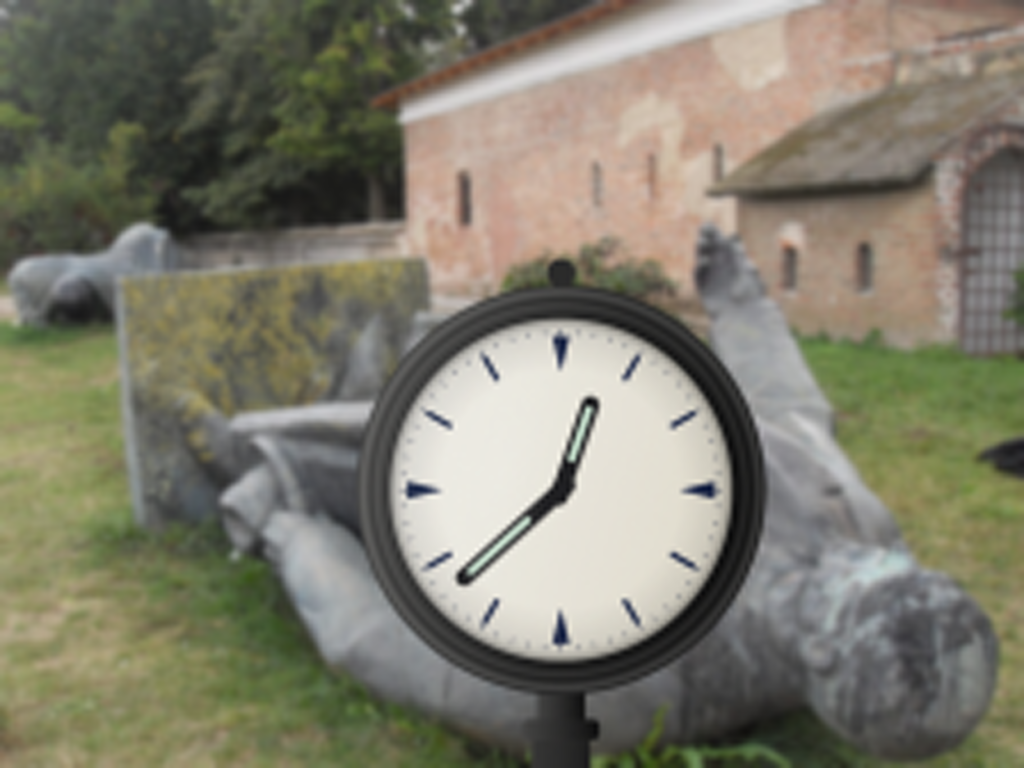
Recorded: 12 h 38 min
